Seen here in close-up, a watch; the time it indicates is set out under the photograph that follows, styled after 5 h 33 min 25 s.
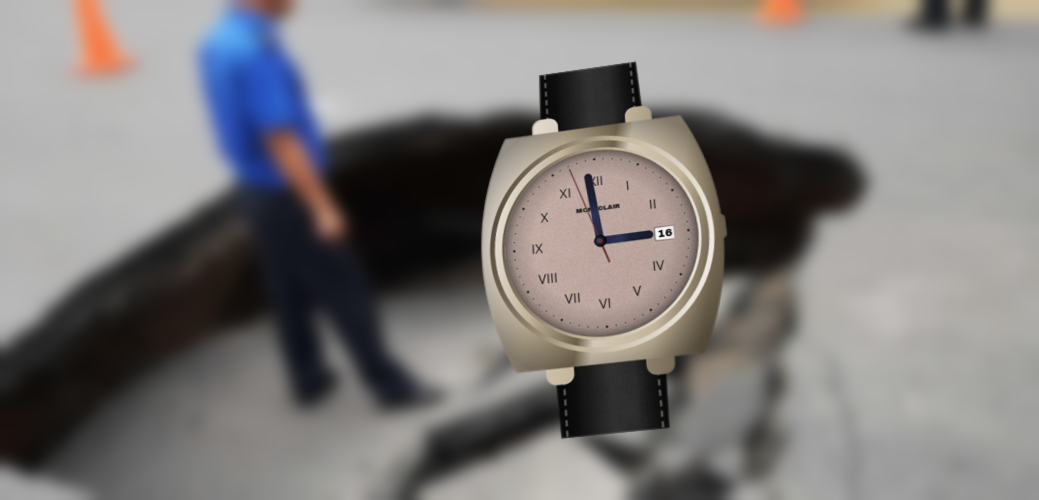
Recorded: 2 h 58 min 57 s
